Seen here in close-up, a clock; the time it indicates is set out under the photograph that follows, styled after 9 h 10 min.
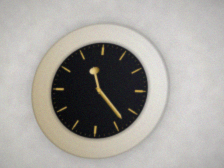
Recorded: 11 h 23 min
